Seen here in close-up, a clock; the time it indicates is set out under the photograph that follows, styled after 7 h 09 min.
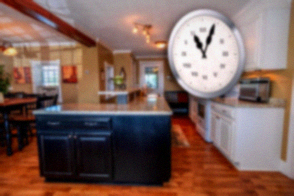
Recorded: 11 h 04 min
